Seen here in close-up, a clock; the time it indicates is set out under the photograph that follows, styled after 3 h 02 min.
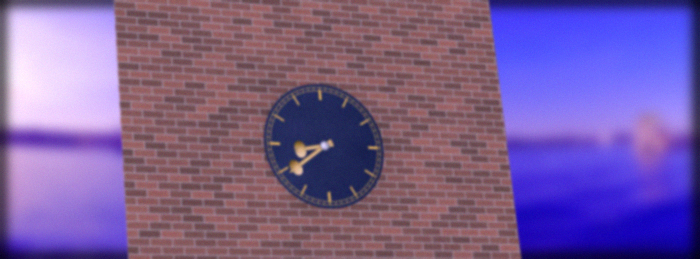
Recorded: 8 h 39 min
